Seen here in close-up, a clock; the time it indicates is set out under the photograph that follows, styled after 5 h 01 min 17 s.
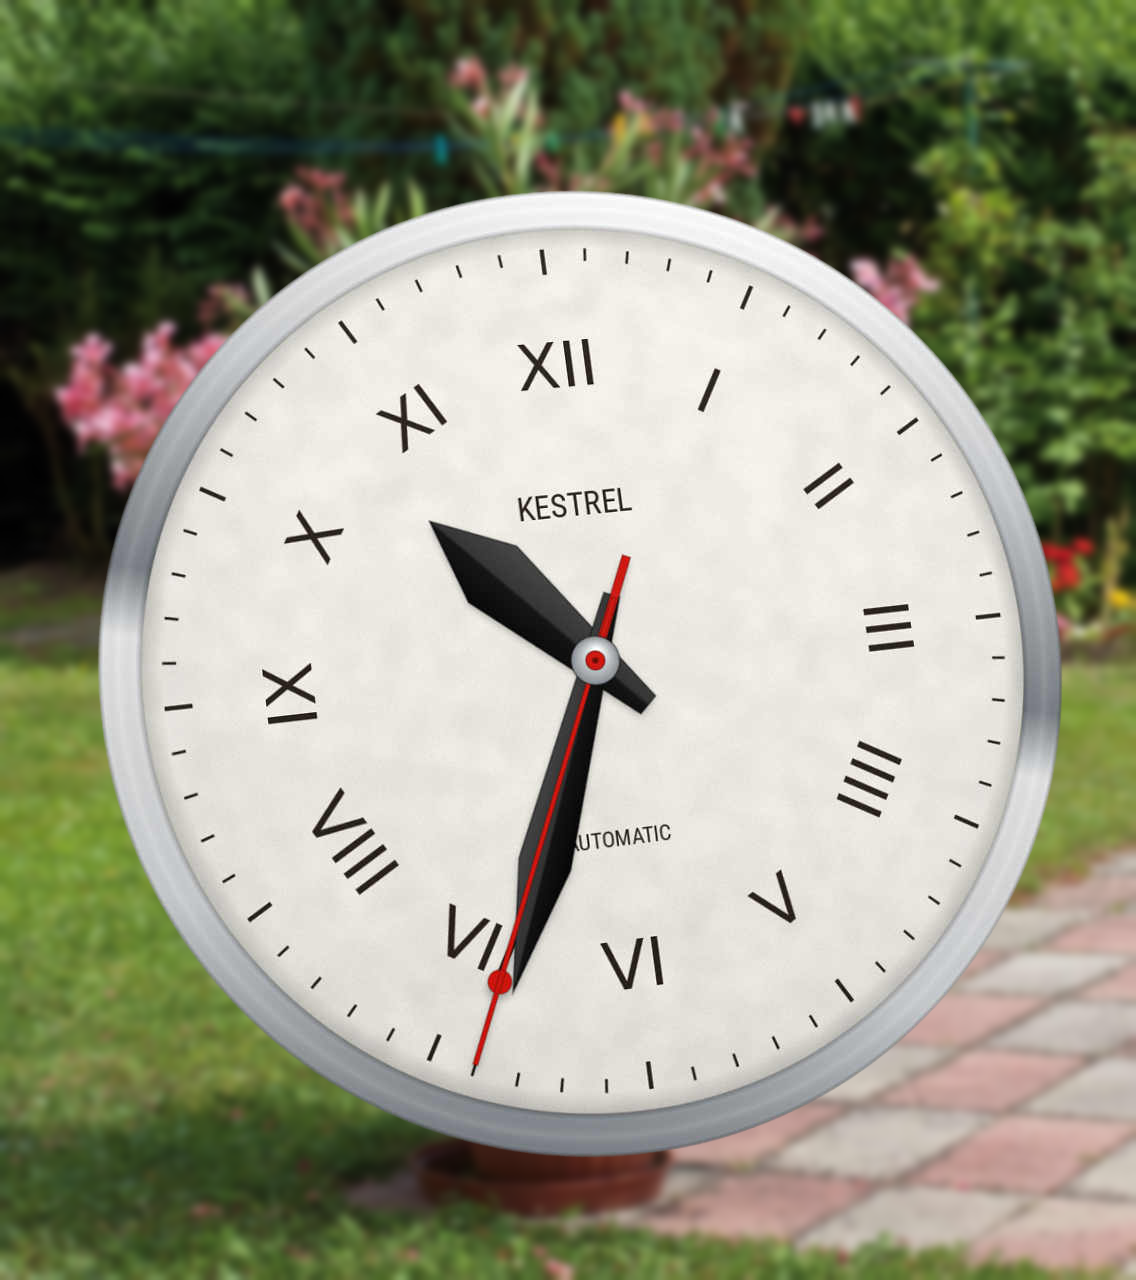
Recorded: 10 h 33 min 34 s
